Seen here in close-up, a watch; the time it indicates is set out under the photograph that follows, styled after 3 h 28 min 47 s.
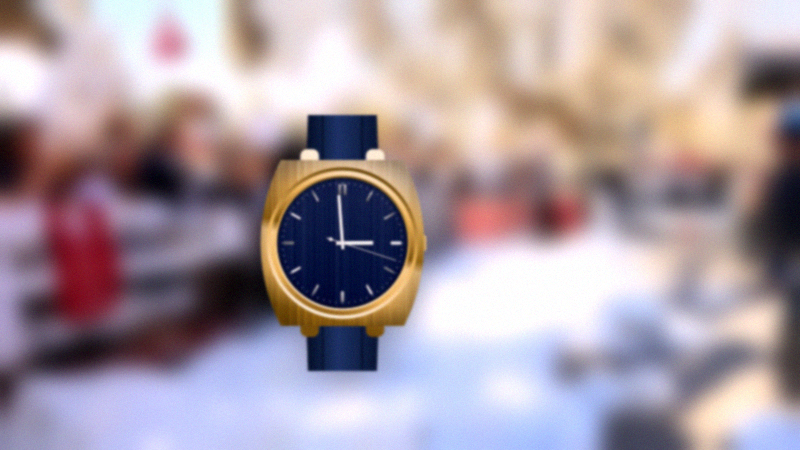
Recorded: 2 h 59 min 18 s
